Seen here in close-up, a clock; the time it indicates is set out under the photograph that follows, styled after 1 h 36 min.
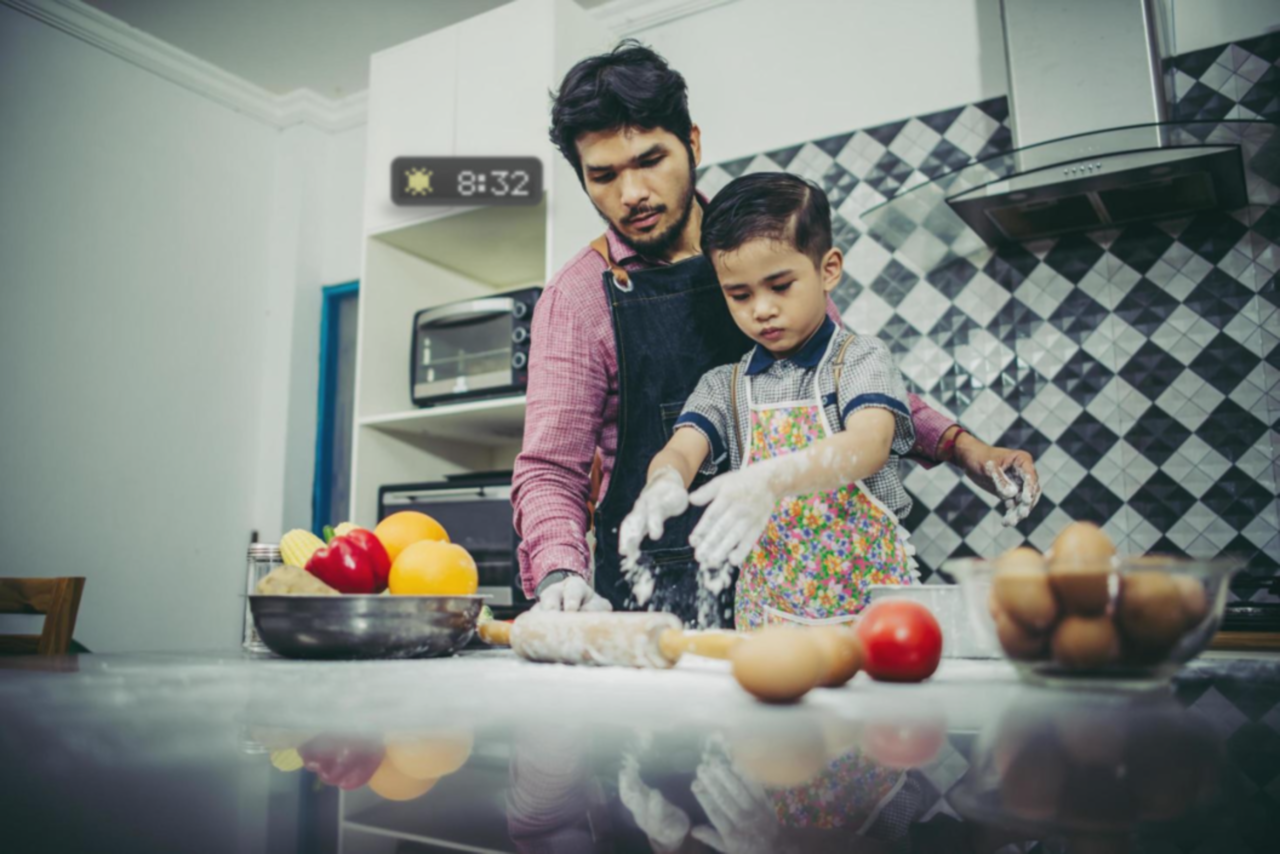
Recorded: 8 h 32 min
